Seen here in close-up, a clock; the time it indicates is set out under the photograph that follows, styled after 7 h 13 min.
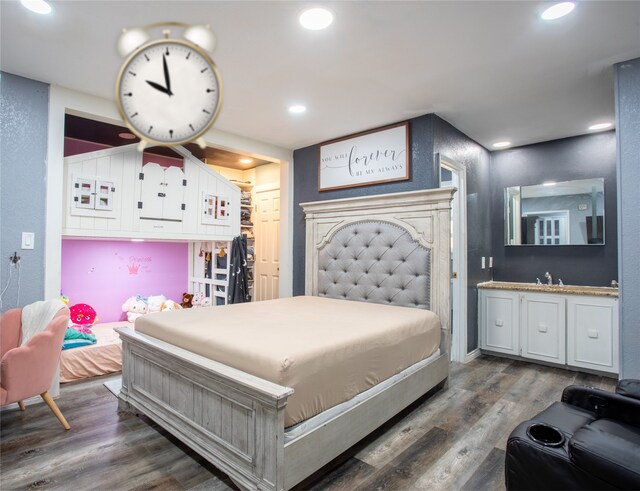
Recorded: 9 h 59 min
